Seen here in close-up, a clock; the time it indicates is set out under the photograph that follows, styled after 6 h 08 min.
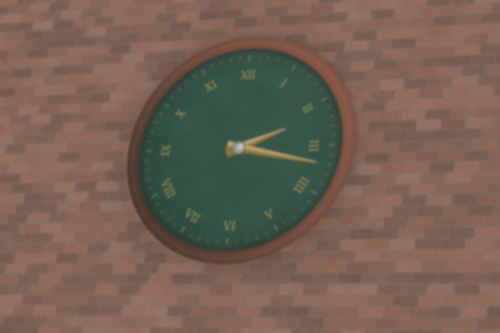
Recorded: 2 h 17 min
